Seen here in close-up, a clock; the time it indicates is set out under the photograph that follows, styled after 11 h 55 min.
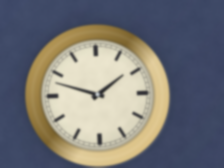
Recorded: 1 h 48 min
